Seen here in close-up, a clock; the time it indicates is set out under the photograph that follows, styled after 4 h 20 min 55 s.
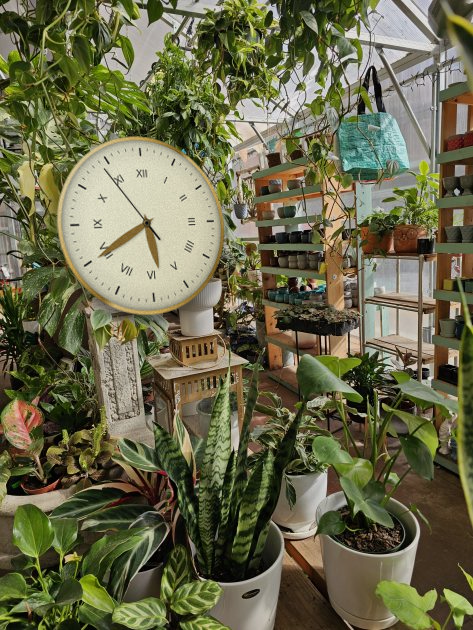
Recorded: 5 h 39 min 54 s
